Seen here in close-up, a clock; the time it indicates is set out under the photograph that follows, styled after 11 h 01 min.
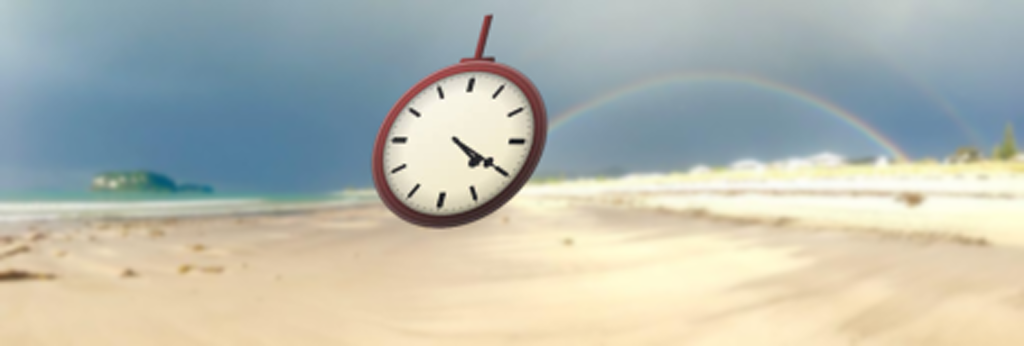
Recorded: 4 h 20 min
